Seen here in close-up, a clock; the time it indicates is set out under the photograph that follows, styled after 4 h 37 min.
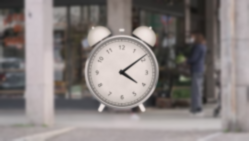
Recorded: 4 h 09 min
